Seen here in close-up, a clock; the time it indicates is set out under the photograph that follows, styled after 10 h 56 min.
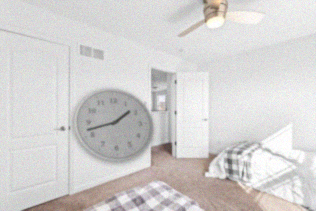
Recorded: 1 h 42 min
